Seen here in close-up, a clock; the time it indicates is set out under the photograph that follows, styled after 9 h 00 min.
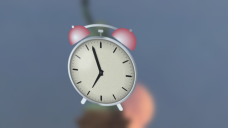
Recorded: 6 h 57 min
